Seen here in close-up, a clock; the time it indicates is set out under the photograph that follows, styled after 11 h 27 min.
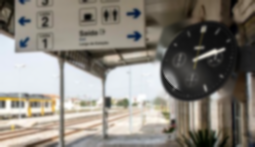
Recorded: 2 h 12 min
